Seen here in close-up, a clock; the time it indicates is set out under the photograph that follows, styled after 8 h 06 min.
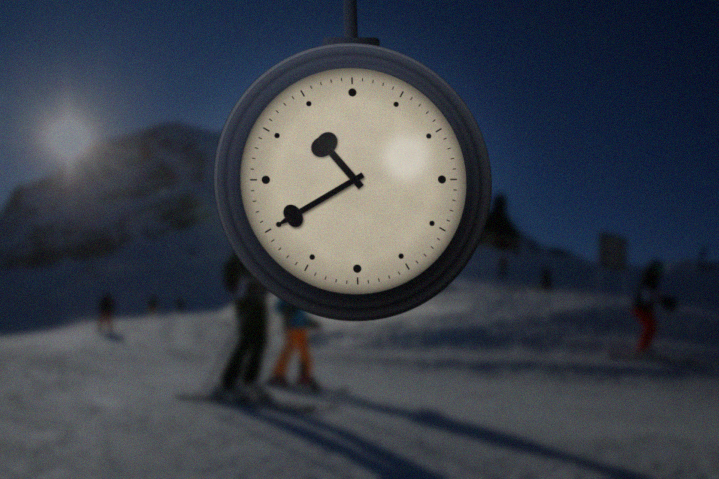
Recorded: 10 h 40 min
